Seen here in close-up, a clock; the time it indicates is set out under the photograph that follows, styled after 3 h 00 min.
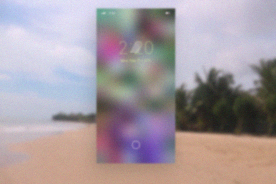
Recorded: 2 h 20 min
